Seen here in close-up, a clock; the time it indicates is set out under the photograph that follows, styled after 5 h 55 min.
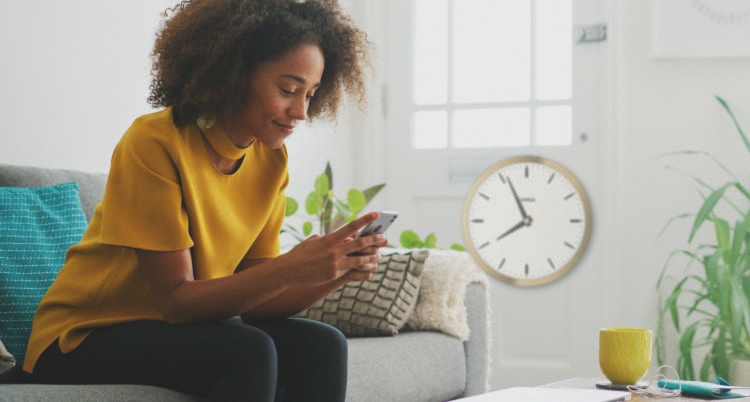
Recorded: 7 h 56 min
